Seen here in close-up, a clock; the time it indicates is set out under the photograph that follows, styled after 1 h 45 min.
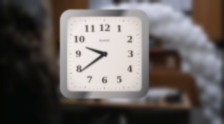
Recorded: 9 h 39 min
